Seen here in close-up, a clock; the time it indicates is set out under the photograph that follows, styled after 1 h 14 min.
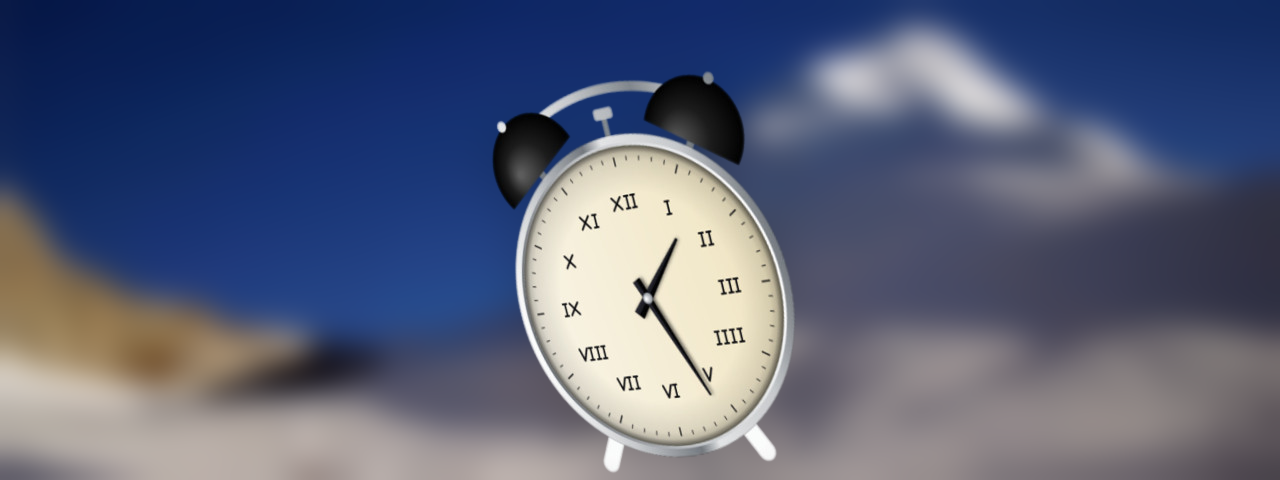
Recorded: 1 h 26 min
